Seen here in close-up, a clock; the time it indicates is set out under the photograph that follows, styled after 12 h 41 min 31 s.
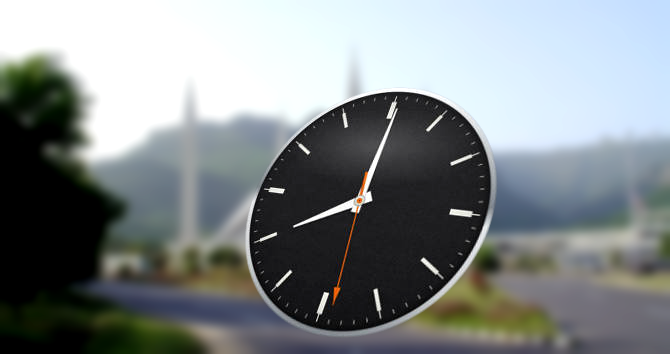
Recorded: 8 h 00 min 29 s
